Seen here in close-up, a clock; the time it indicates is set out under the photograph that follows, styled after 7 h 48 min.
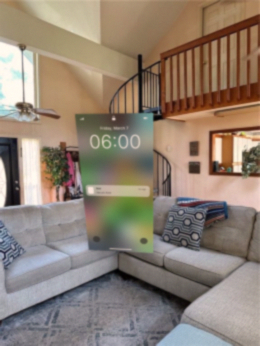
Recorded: 6 h 00 min
